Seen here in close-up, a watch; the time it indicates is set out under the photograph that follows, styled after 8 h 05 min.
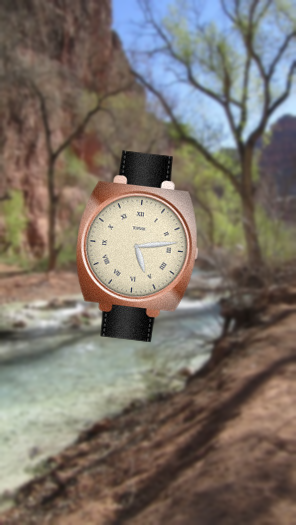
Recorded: 5 h 13 min
